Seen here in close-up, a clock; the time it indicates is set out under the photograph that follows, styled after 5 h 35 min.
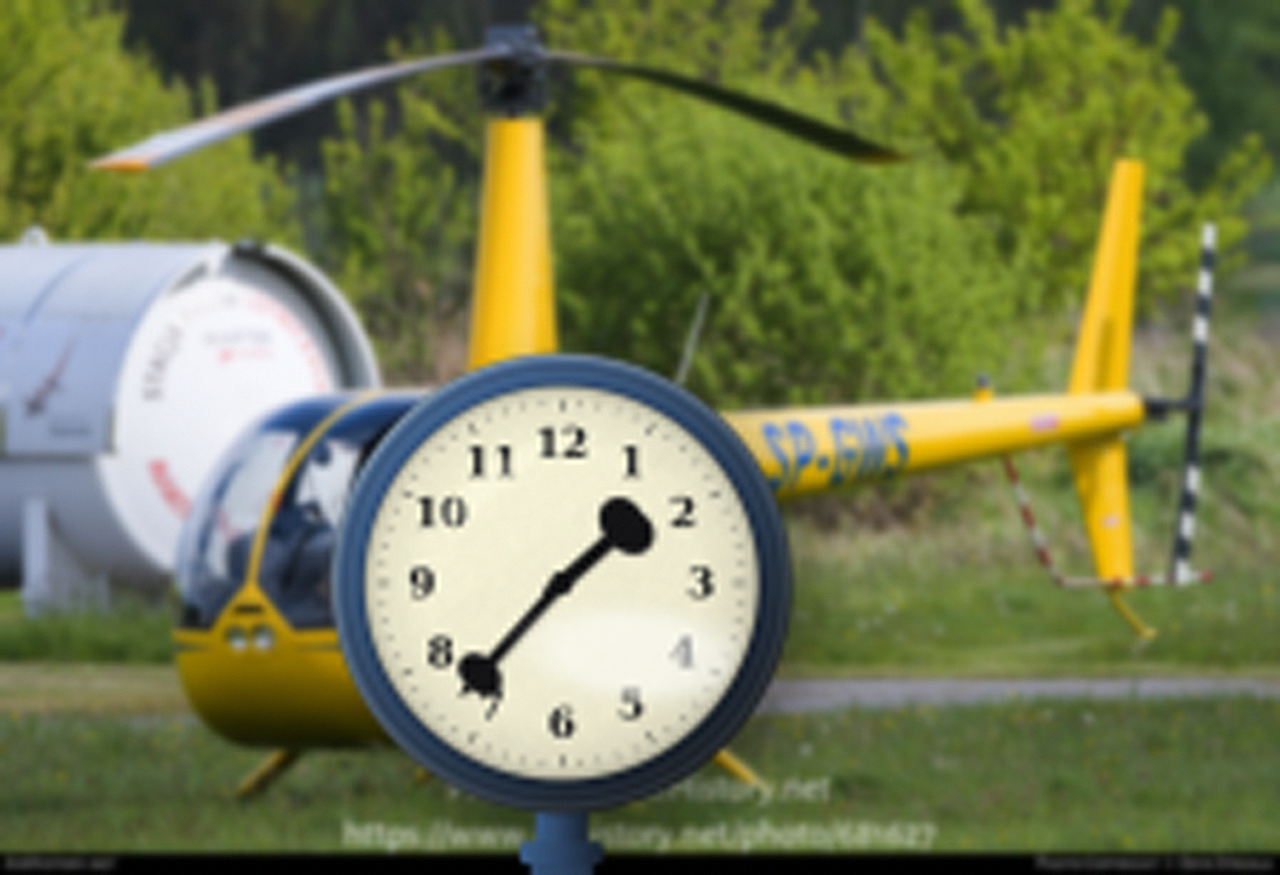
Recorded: 1 h 37 min
